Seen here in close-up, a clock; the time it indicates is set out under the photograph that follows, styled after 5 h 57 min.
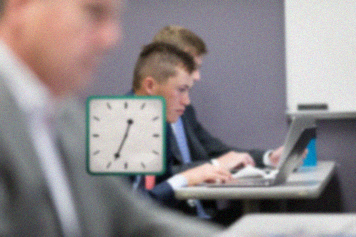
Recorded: 12 h 34 min
